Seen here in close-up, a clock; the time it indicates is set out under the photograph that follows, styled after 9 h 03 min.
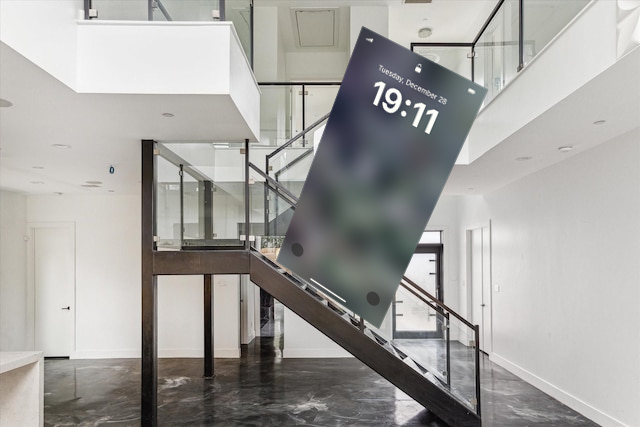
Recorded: 19 h 11 min
